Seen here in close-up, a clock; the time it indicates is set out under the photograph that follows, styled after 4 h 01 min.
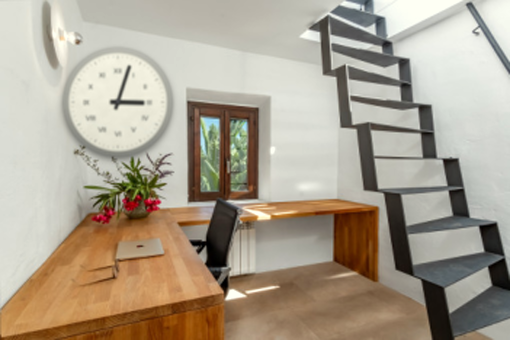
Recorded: 3 h 03 min
